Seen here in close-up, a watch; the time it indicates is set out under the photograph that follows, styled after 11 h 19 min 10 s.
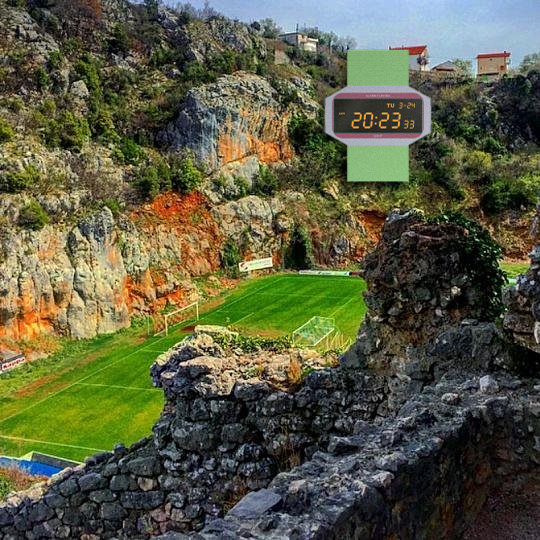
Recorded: 20 h 23 min 33 s
